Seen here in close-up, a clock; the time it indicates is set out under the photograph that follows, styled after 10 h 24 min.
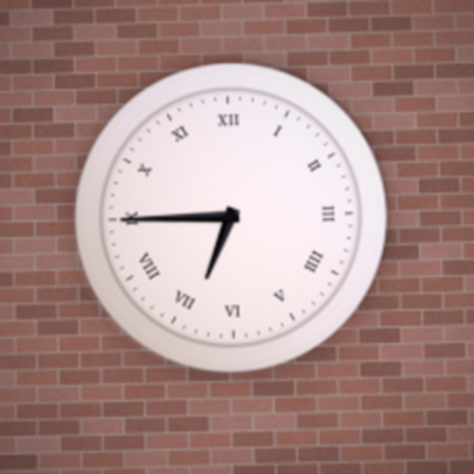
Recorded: 6 h 45 min
